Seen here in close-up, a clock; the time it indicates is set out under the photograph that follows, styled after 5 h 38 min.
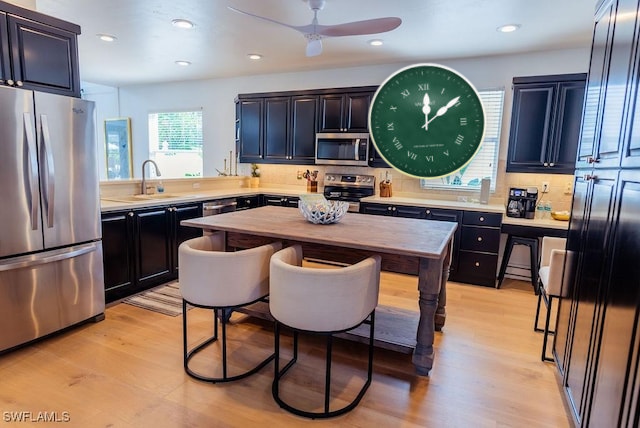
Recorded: 12 h 09 min
